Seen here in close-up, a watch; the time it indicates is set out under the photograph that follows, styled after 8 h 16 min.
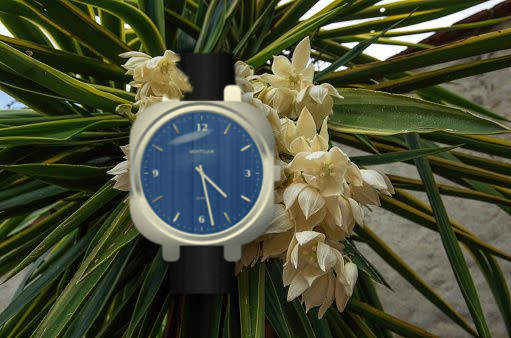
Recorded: 4 h 28 min
